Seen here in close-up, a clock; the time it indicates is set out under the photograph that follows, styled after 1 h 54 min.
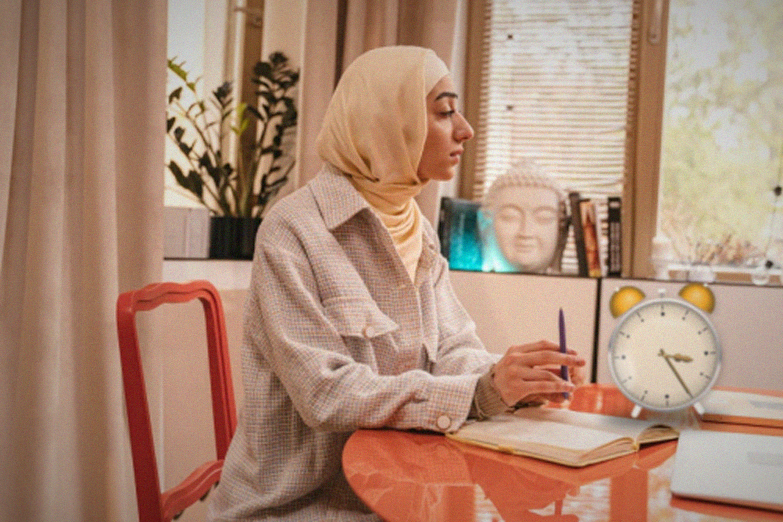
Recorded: 3 h 25 min
